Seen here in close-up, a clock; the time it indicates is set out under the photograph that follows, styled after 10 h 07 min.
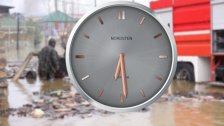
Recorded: 6 h 29 min
